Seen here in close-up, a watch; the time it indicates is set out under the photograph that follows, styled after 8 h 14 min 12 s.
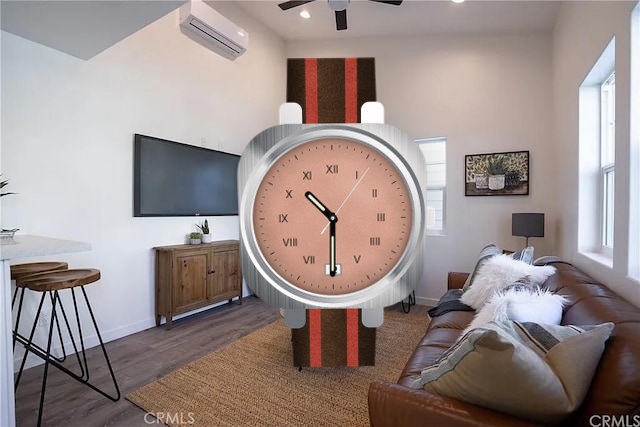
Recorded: 10 h 30 min 06 s
